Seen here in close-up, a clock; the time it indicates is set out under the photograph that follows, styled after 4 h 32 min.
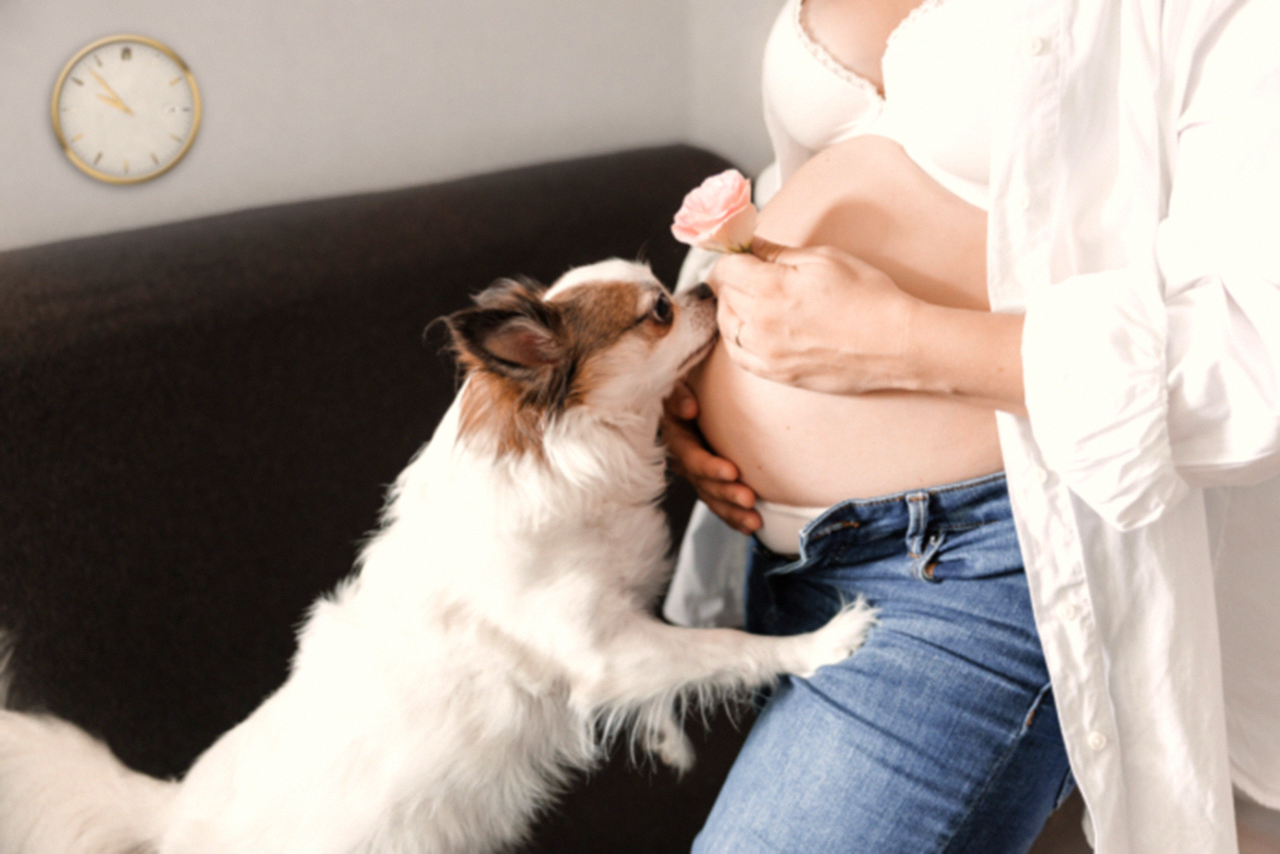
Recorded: 9 h 53 min
